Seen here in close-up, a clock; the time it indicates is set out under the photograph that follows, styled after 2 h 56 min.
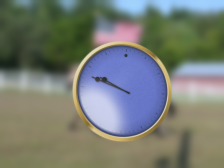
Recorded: 9 h 48 min
